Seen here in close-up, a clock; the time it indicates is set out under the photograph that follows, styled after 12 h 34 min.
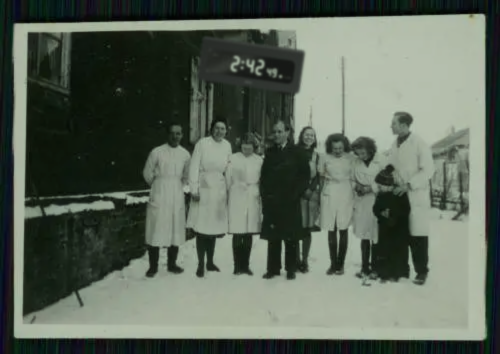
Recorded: 2 h 42 min
